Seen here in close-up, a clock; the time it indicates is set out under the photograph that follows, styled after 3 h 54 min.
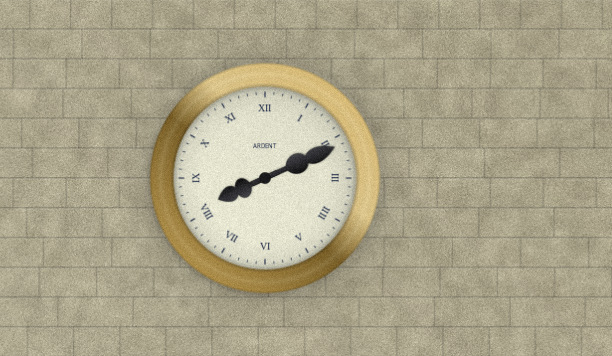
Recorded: 8 h 11 min
